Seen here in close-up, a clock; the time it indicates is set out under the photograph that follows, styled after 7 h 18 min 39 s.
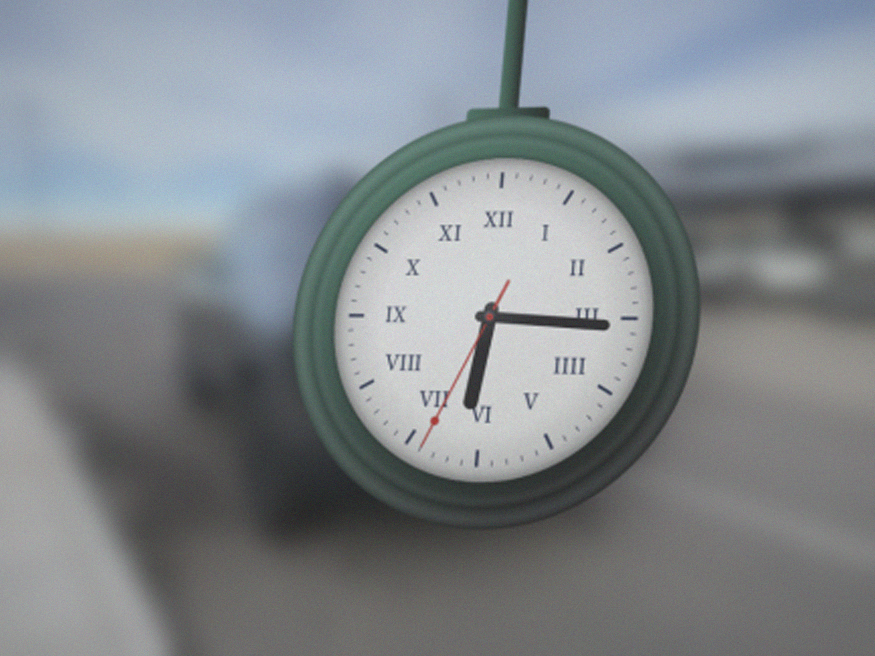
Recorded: 6 h 15 min 34 s
